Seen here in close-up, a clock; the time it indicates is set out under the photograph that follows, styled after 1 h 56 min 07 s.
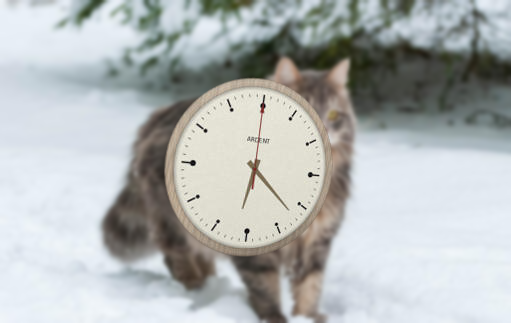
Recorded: 6 h 22 min 00 s
